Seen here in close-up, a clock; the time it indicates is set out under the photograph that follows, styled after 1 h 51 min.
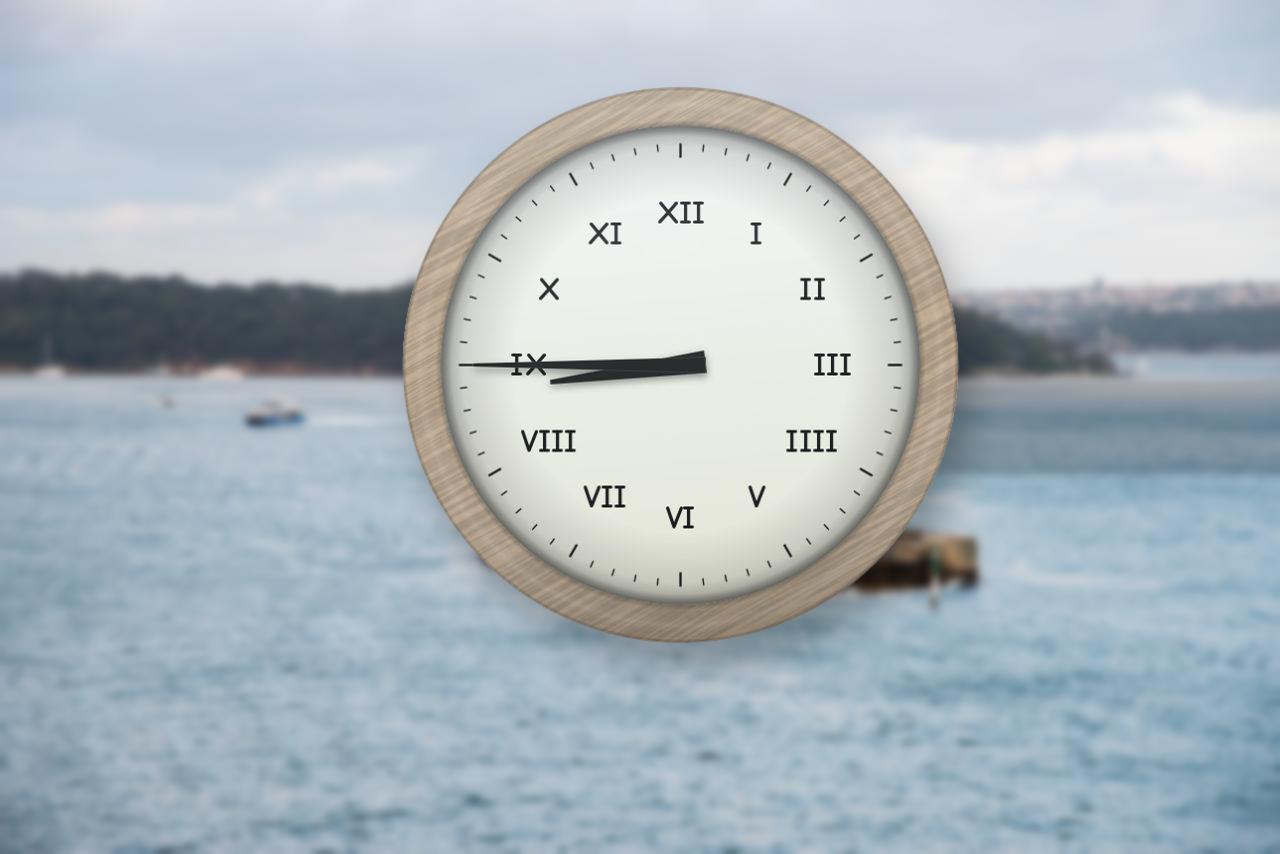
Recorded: 8 h 45 min
